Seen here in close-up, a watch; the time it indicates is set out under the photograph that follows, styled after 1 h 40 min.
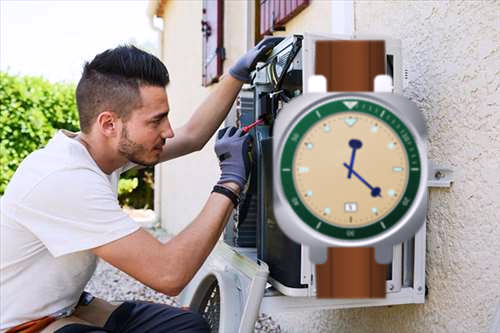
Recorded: 12 h 22 min
